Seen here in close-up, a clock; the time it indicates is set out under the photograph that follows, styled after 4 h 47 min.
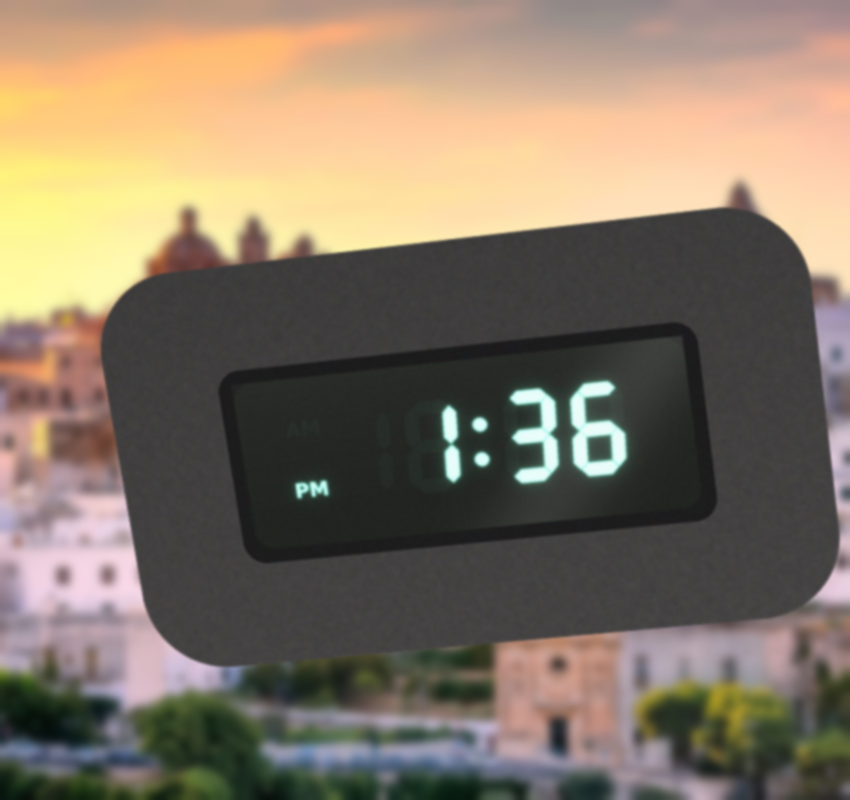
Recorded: 1 h 36 min
